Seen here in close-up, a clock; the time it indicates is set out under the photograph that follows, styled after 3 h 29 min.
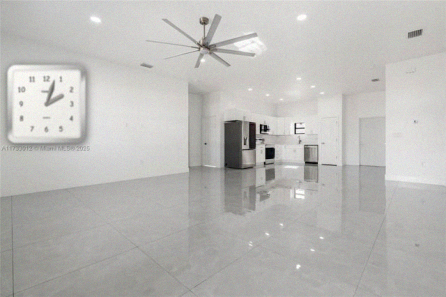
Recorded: 2 h 03 min
